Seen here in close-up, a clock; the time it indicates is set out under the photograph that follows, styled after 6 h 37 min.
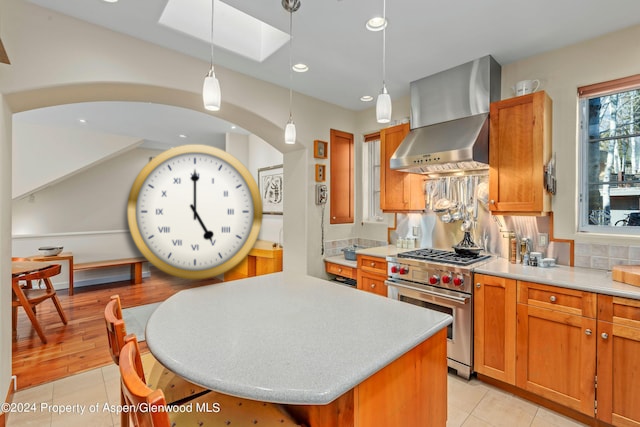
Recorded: 5 h 00 min
